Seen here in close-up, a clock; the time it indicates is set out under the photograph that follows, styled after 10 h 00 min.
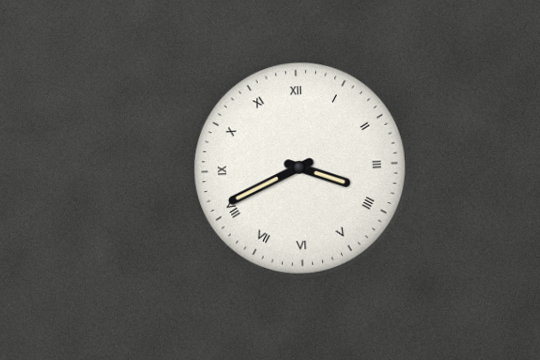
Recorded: 3 h 41 min
